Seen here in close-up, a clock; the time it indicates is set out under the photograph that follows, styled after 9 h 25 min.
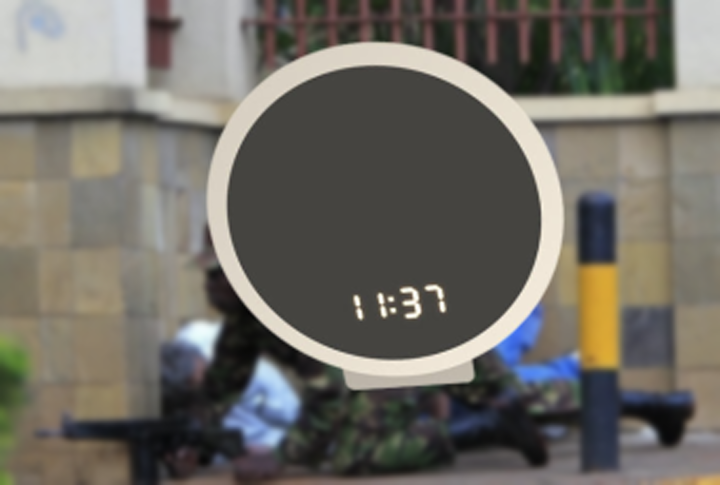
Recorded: 11 h 37 min
